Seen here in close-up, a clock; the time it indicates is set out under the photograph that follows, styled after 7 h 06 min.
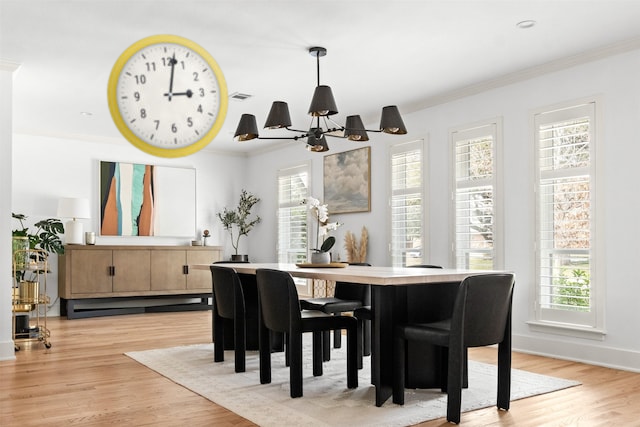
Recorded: 3 h 02 min
